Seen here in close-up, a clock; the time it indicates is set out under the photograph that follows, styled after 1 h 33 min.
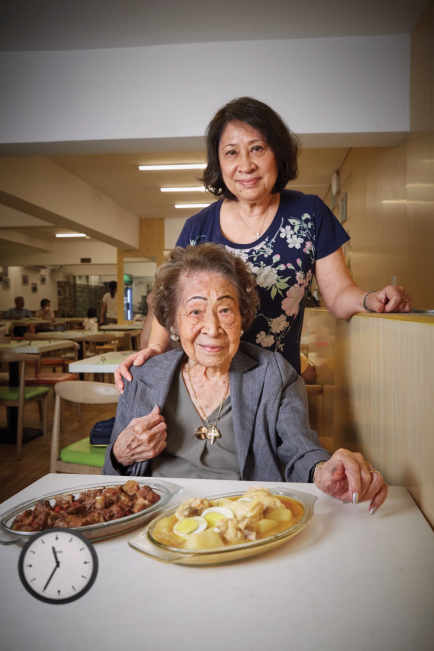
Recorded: 11 h 35 min
